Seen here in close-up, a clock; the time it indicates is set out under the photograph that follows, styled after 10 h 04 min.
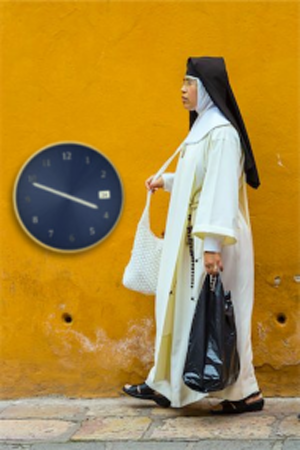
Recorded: 3 h 49 min
